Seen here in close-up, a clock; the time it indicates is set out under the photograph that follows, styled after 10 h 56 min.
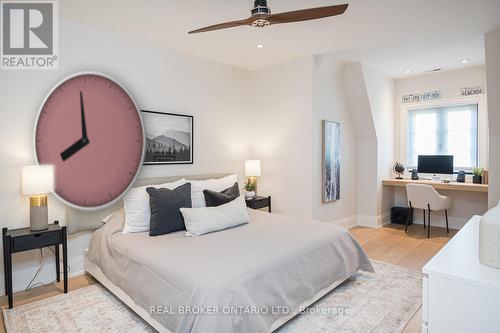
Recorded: 7 h 59 min
